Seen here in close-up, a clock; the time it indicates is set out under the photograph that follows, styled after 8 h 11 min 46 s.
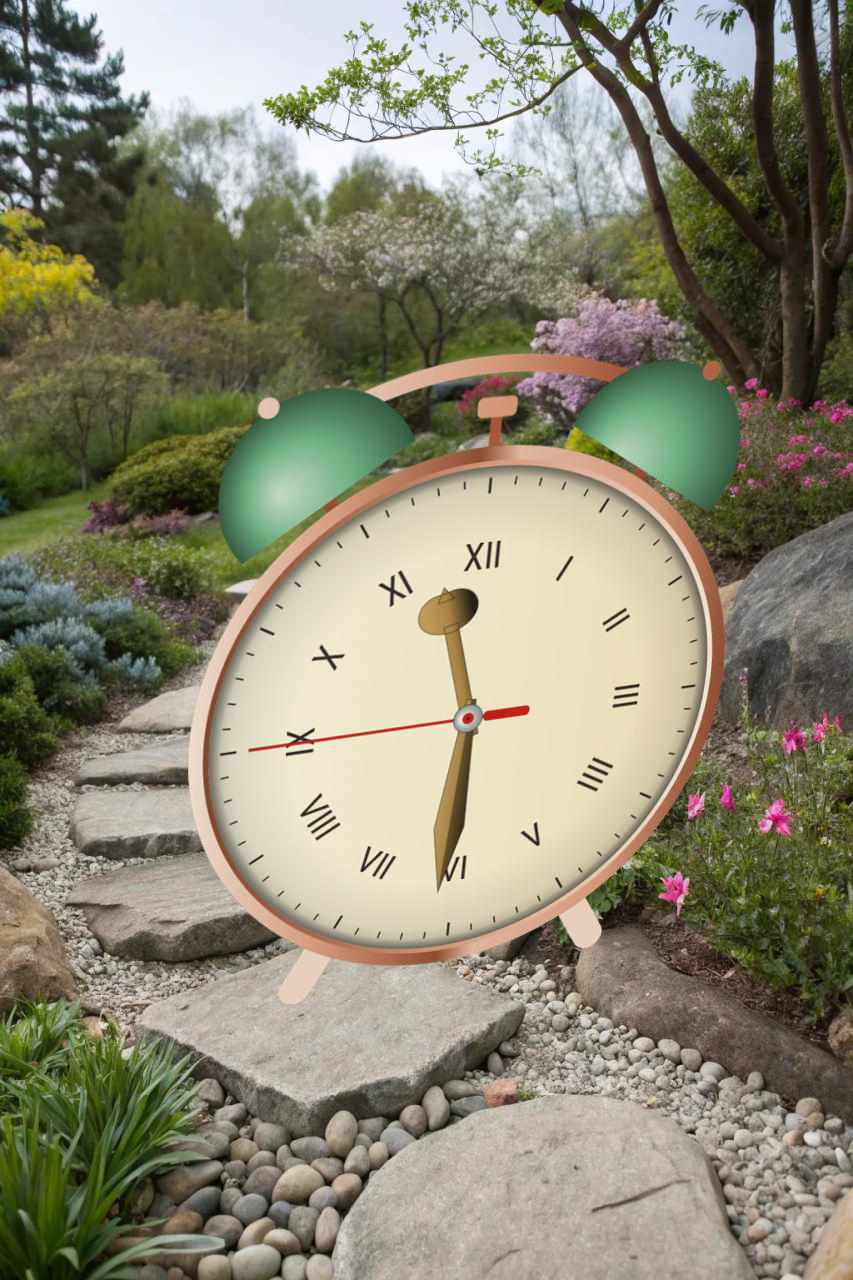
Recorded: 11 h 30 min 45 s
